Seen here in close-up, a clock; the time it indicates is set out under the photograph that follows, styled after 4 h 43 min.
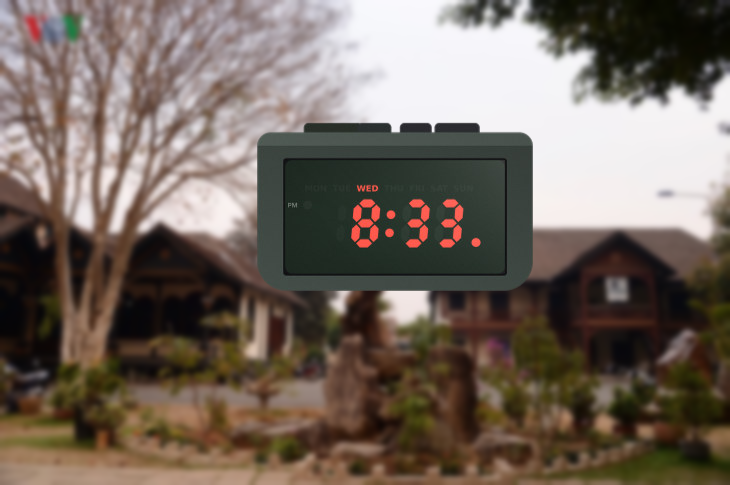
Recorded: 8 h 33 min
